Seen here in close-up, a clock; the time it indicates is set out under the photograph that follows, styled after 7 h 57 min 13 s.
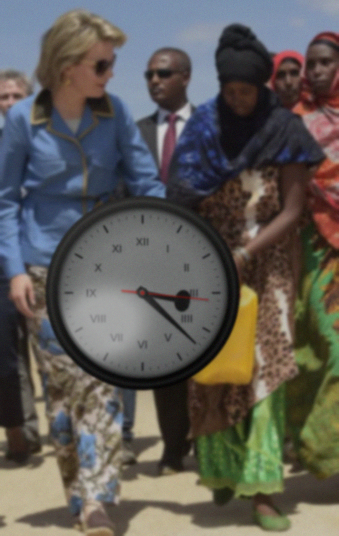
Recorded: 3 h 22 min 16 s
